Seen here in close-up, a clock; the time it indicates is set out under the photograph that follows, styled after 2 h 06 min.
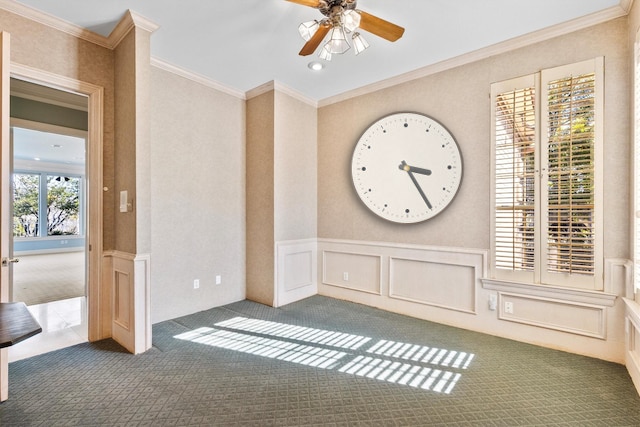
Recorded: 3 h 25 min
